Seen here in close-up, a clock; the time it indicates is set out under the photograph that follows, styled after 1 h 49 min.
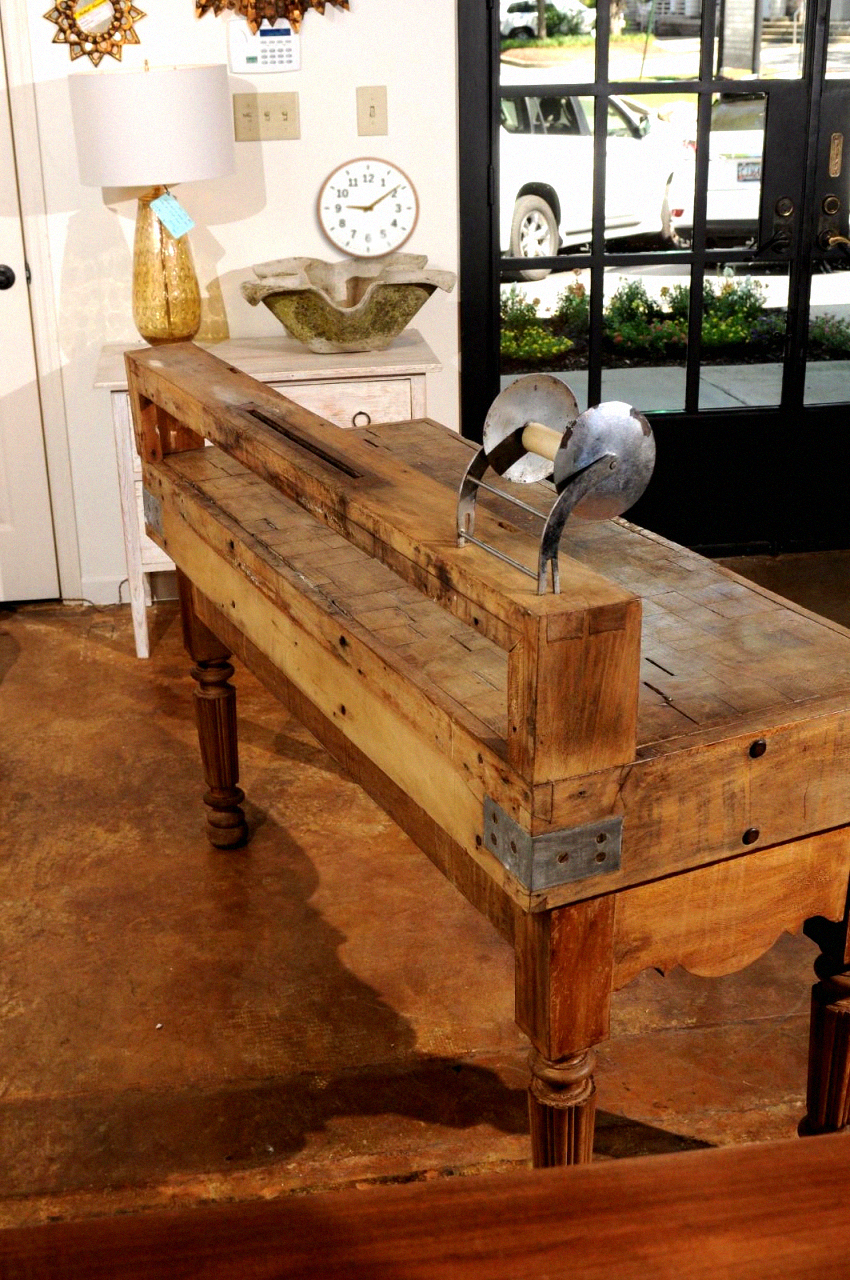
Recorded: 9 h 09 min
